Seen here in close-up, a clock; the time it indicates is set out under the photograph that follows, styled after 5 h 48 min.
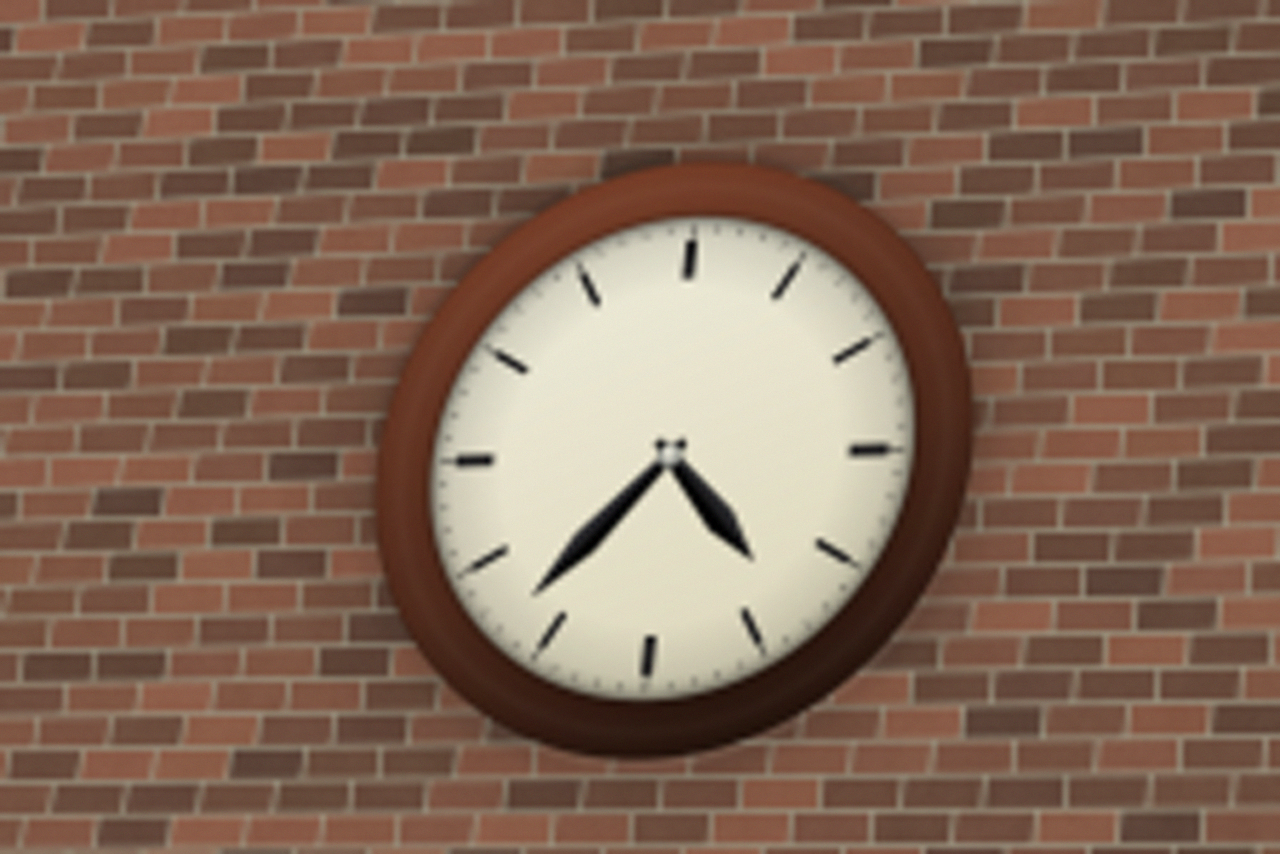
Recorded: 4 h 37 min
